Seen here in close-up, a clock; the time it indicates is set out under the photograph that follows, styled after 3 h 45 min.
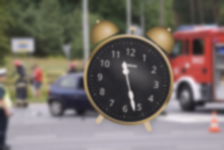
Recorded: 11 h 27 min
